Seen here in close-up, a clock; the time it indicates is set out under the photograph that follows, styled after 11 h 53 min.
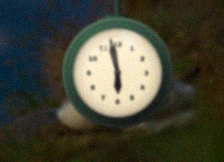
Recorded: 5 h 58 min
